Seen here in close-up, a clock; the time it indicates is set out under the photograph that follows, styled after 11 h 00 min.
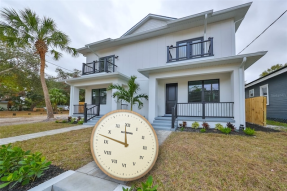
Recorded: 11 h 47 min
